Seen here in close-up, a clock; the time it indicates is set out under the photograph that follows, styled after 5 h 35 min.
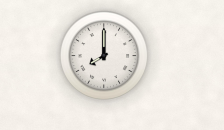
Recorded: 8 h 00 min
